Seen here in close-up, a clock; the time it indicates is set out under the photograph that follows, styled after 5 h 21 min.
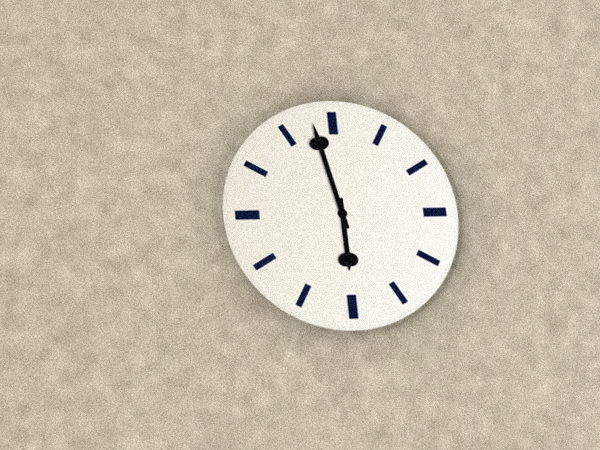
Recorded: 5 h 58 min
